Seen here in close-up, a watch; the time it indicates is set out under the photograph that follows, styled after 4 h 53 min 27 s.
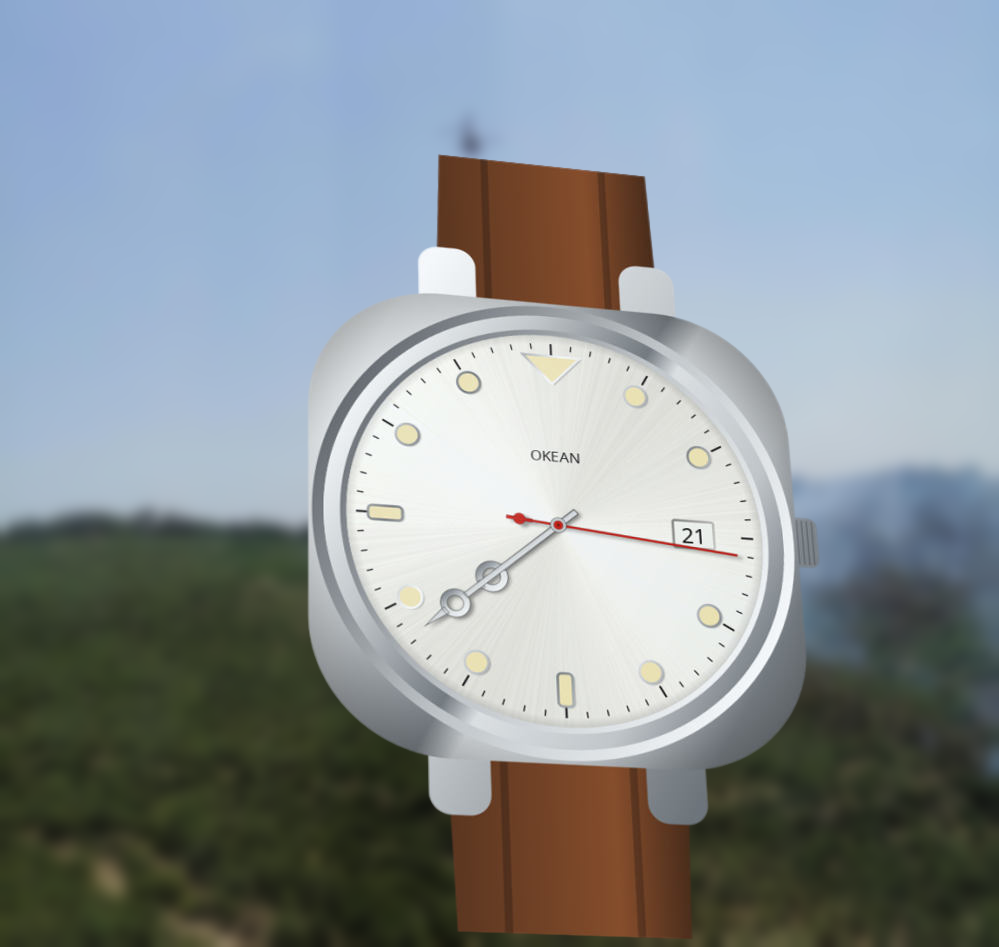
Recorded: 7 h 38 min 16 s
